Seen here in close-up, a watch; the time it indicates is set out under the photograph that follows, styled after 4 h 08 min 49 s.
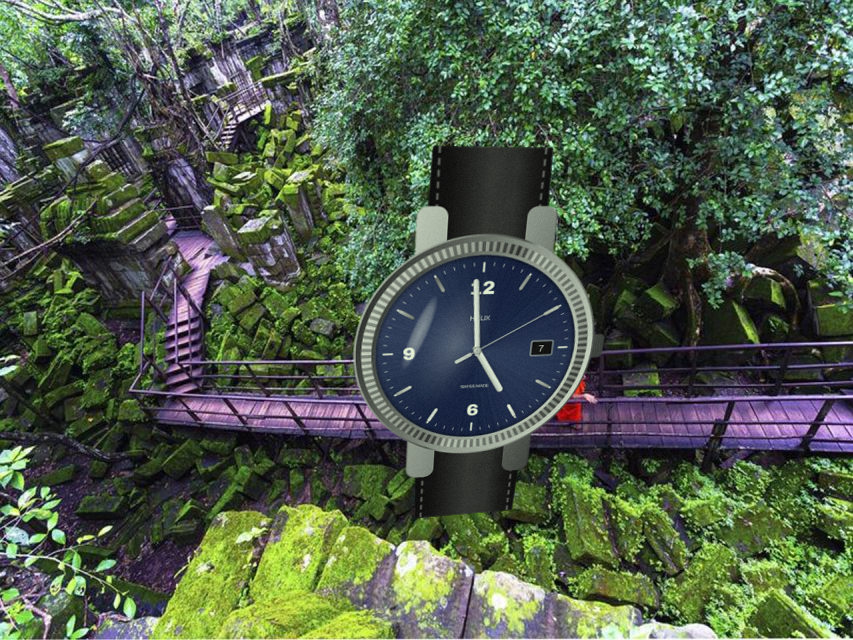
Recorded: 4 h 59 min 10 s
